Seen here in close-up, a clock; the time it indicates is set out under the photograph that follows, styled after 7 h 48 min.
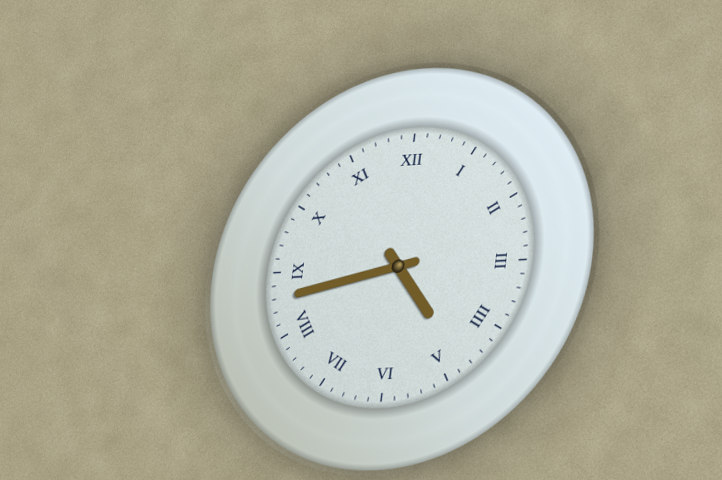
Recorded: 4 h 43 min
